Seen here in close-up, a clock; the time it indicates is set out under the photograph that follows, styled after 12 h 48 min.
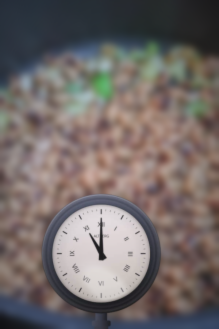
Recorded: 11 h 00 min
